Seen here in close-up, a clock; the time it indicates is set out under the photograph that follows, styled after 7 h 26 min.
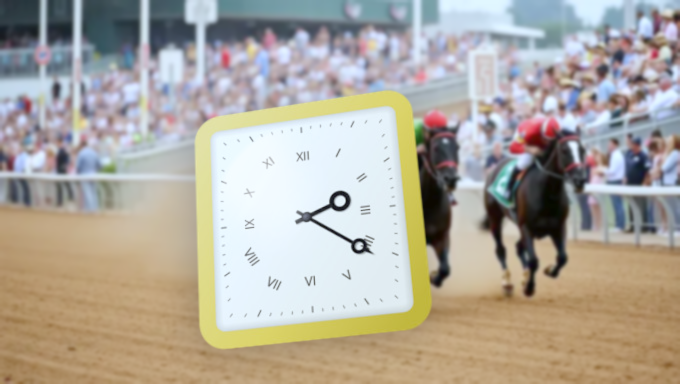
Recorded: 2 h 21 min
